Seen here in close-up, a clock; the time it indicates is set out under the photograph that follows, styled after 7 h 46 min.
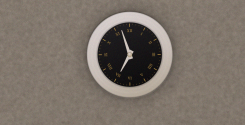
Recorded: 6 h 57 min
